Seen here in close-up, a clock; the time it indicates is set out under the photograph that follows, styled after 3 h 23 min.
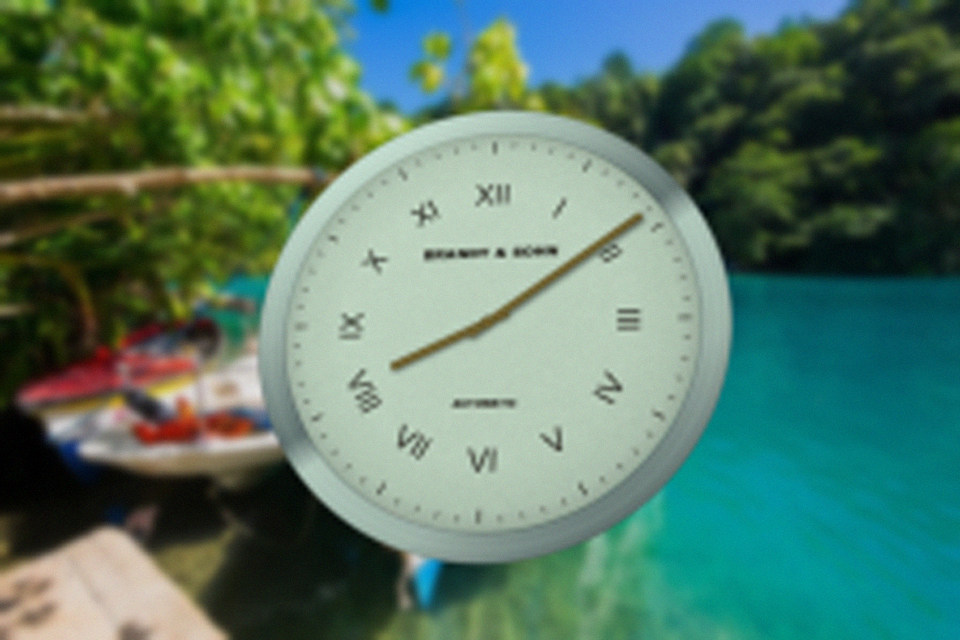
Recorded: 8 h 09 min
